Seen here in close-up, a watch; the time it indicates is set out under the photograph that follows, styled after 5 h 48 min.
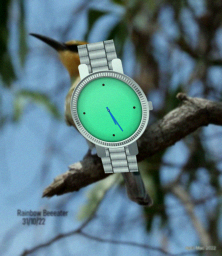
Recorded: 5 h 26 min
